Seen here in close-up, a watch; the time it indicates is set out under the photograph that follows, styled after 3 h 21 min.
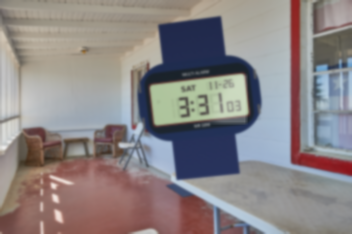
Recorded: 3 h 31 min
